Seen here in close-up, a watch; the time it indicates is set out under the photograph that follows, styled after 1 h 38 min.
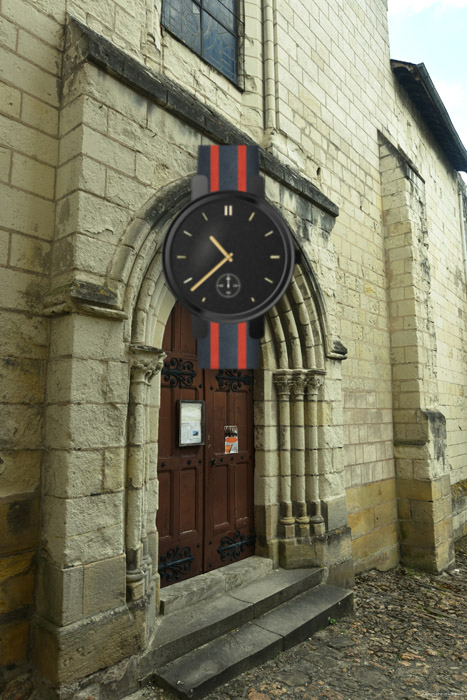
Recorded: 10 h 38 min
